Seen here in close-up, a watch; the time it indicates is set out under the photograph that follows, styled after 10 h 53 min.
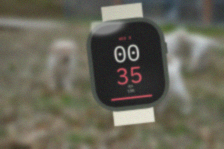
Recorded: 0 h 35 min
